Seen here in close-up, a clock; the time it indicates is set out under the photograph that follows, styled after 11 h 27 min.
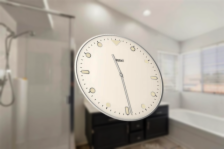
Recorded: 11 h 29 min
